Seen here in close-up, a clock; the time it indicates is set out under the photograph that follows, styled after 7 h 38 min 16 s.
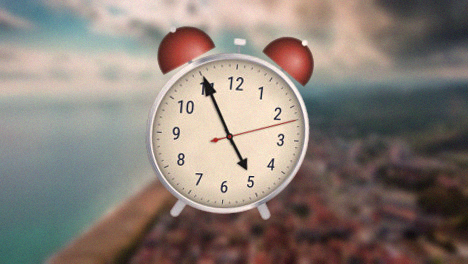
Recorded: 4 h 55 min 12 s
